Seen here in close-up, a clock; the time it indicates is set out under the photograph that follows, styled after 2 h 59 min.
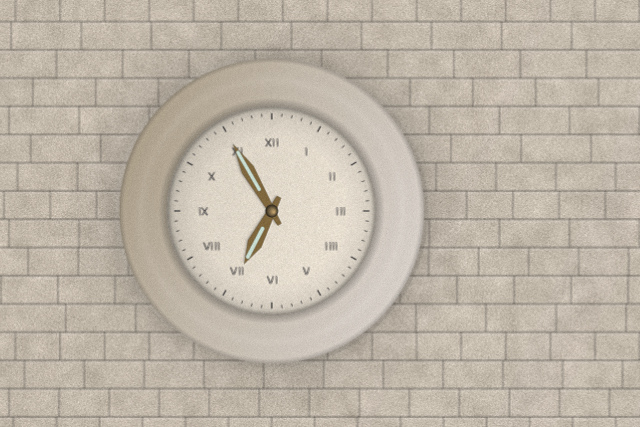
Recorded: 6 h 55 min
